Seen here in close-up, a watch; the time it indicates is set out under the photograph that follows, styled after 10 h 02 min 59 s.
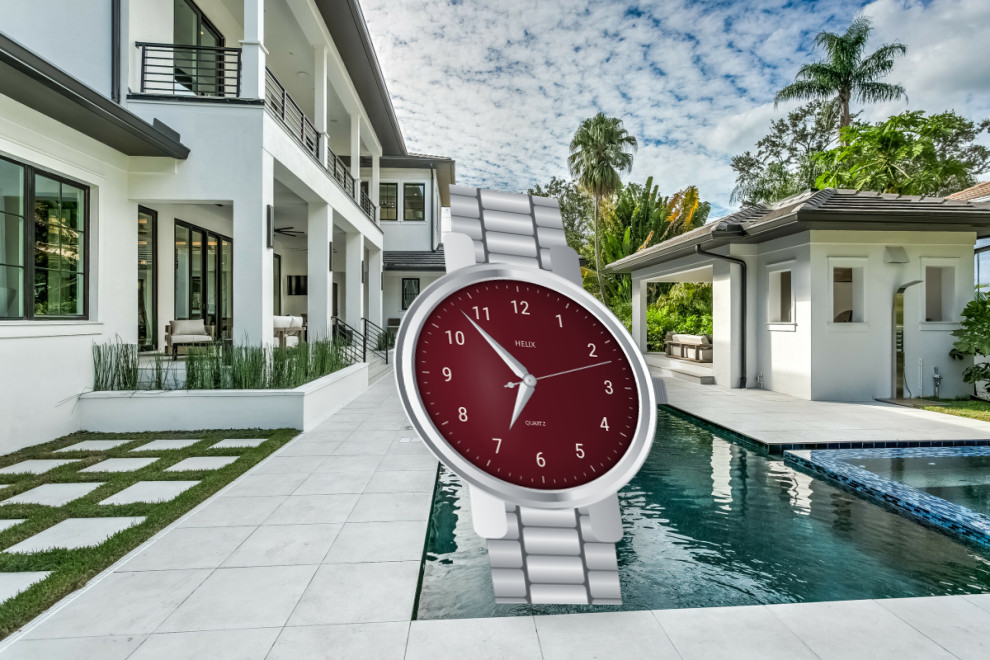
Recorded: 6 h 53 min 12 s
